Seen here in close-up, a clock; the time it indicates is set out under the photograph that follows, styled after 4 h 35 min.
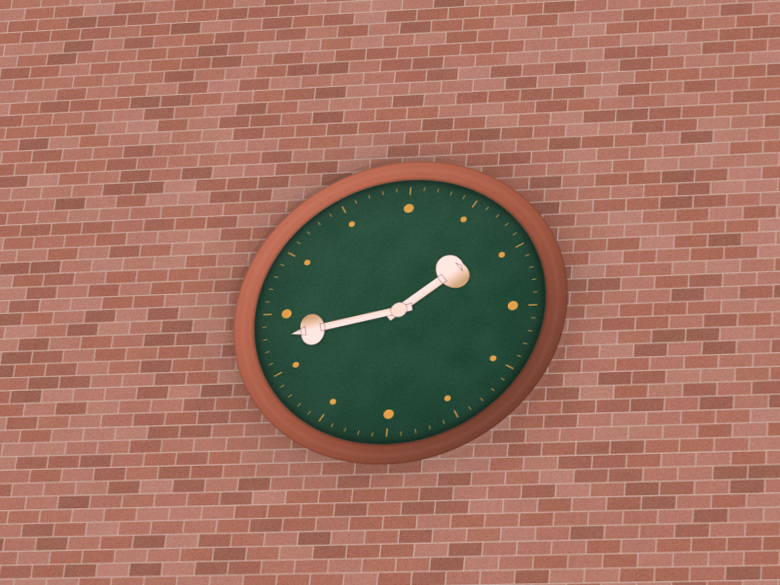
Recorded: 1 h 43 min
